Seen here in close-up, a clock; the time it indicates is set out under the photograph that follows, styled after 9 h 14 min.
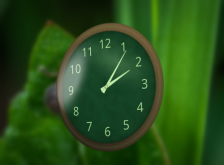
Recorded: 2 h 06 min
